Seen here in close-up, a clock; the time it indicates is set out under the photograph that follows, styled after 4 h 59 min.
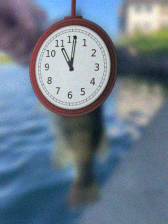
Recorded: 11 h 01 min
